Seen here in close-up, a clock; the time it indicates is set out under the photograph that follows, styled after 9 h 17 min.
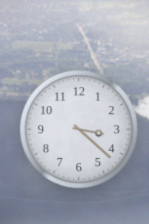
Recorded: 3 h 22 min
